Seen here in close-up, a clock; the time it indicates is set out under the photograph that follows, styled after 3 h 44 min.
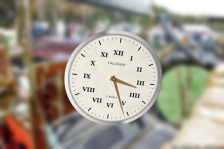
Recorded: 3 h 26 min
